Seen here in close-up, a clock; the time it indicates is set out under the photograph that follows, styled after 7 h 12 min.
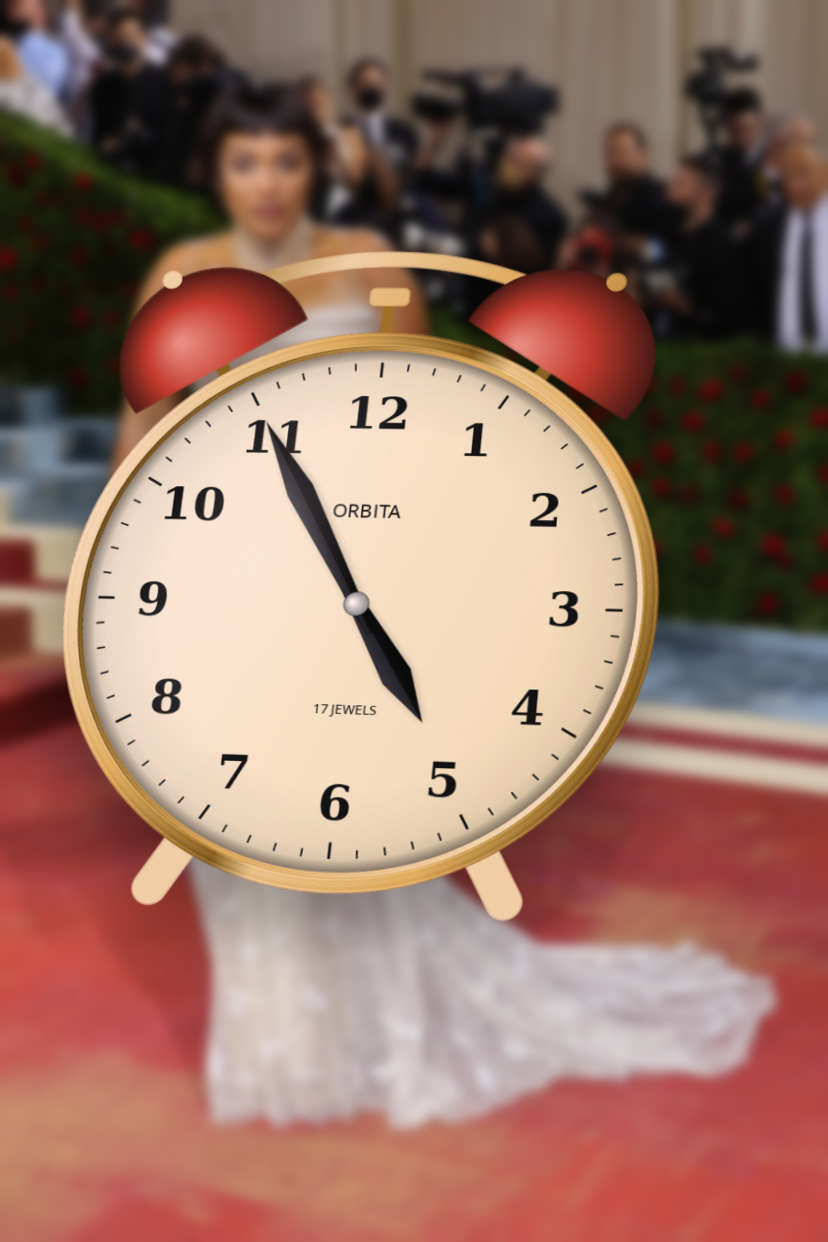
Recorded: 4 h 55 min
